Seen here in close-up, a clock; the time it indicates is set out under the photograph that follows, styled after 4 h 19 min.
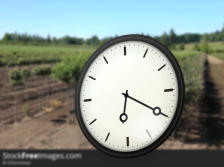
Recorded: 6 h 20 min
